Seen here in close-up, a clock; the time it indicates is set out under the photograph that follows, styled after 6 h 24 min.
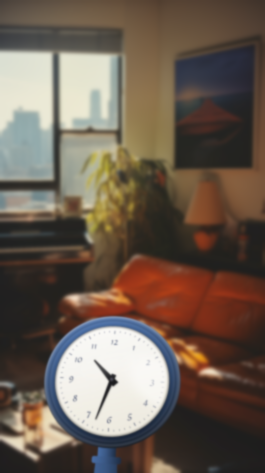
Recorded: 10 h 33 min
